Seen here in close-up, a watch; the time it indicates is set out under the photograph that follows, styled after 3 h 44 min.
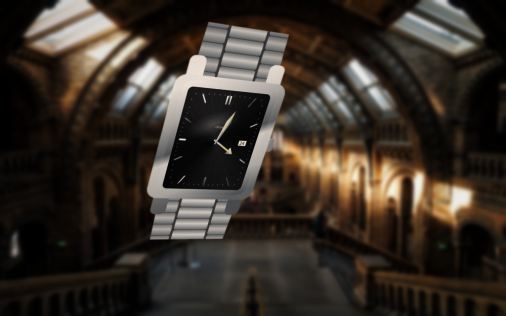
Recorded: 4 h 03 min
